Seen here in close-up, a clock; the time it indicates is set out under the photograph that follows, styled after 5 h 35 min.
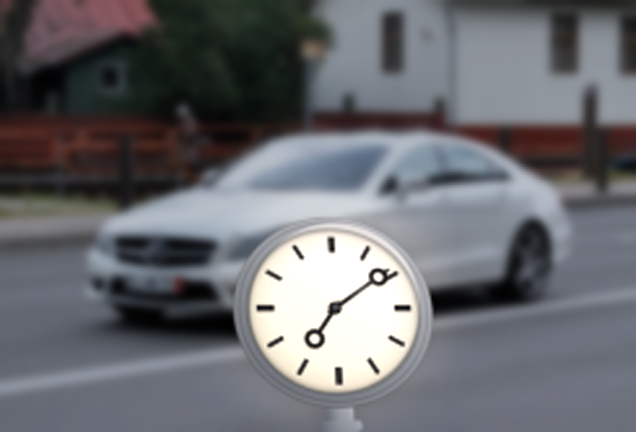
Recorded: 7 h 09 min
